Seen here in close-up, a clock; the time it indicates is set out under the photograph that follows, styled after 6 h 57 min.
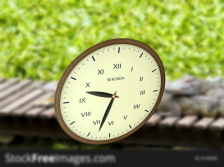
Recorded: 9 h 33 min
